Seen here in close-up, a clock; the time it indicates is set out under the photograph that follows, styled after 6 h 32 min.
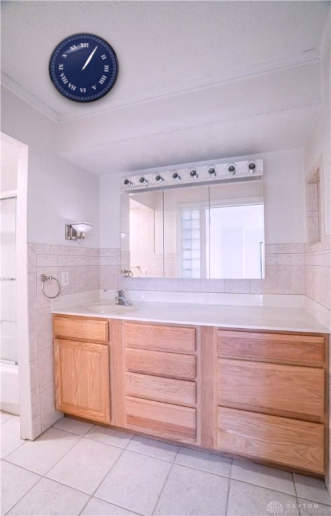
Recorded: 1 h 05 min
